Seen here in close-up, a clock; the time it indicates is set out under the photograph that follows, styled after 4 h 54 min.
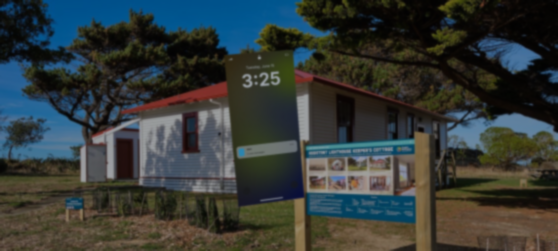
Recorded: 3 h 25 min
